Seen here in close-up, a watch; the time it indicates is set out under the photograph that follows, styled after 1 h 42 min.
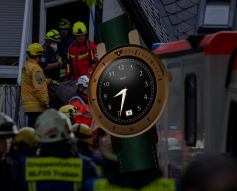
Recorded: 8 h 34 min
